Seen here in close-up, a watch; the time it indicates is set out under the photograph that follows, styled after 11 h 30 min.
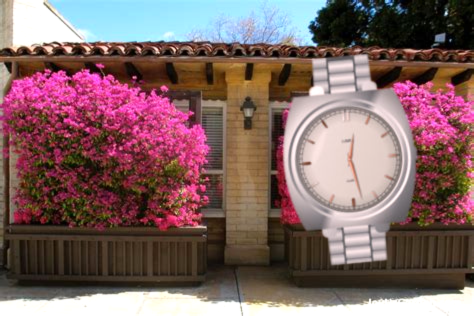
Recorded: 12 h 28 min
